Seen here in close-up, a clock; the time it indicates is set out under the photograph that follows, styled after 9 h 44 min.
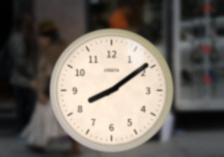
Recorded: 8 h 09 min
